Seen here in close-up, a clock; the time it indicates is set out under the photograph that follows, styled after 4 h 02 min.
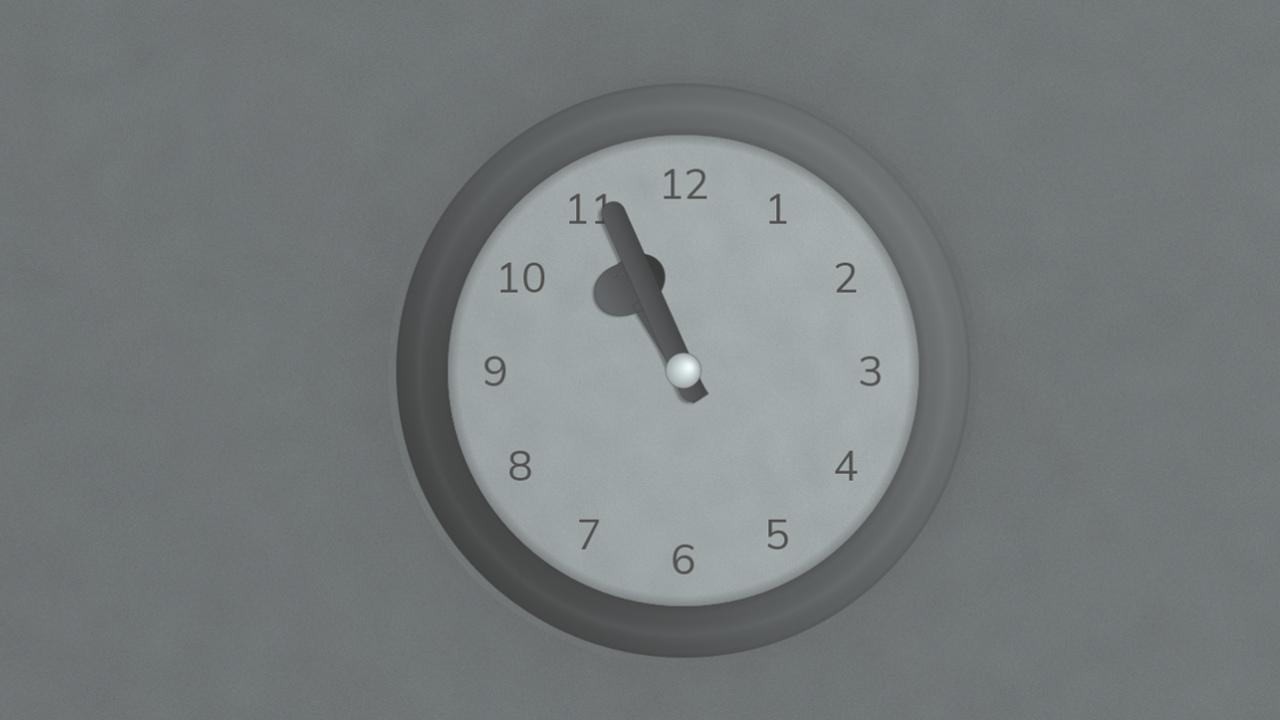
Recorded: 10 h 56 min
